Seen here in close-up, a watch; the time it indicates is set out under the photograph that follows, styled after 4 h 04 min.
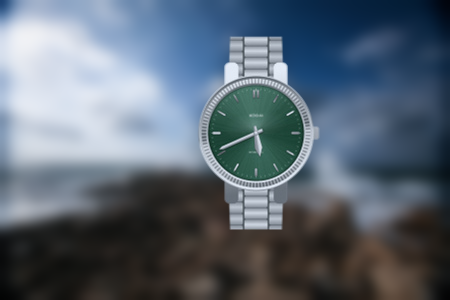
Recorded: 5 h 41 min
